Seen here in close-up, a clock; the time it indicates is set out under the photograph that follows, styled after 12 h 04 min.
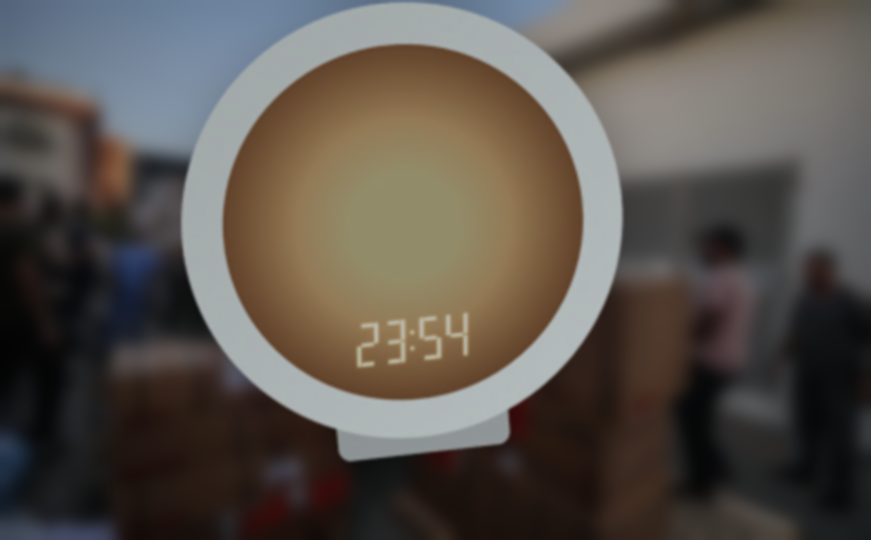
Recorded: 23 h 54 min
